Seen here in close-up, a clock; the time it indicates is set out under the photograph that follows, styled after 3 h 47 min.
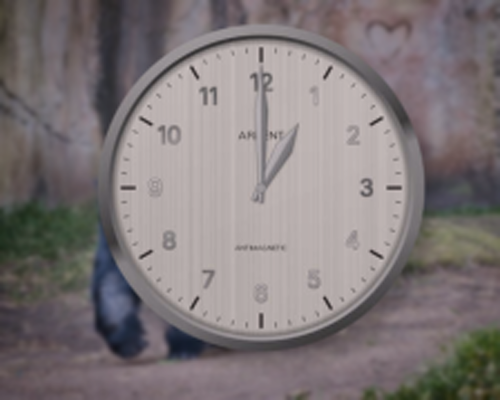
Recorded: 1 h 00 min
